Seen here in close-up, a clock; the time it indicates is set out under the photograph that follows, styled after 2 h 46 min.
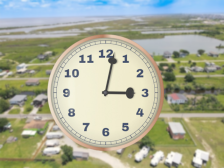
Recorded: 3 h 02 min
